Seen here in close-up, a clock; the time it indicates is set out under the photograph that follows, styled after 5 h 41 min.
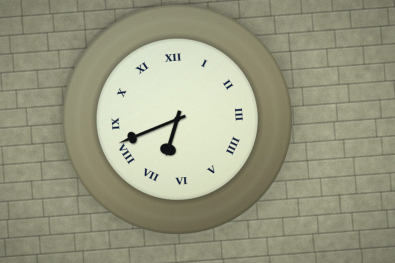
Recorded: 6 h 42 min
